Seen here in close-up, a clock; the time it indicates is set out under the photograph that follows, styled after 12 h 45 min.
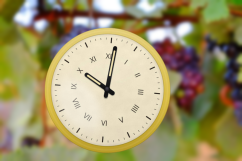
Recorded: 10 h 01 min
